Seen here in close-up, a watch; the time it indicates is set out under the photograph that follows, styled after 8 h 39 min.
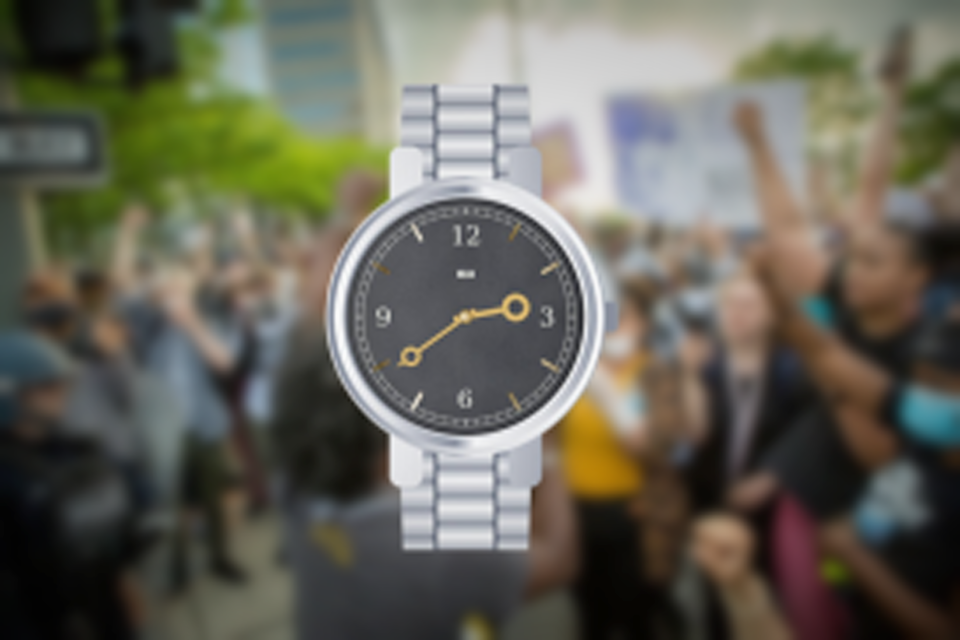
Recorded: 2 h 39 min
